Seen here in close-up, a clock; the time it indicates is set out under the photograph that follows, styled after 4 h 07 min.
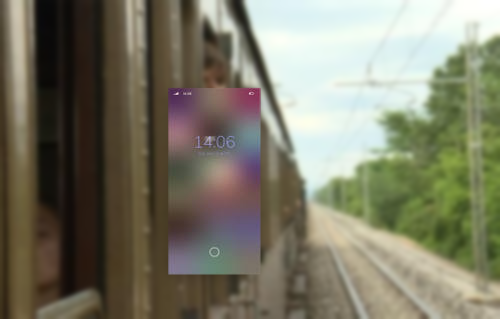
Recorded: 14 h 06 min
